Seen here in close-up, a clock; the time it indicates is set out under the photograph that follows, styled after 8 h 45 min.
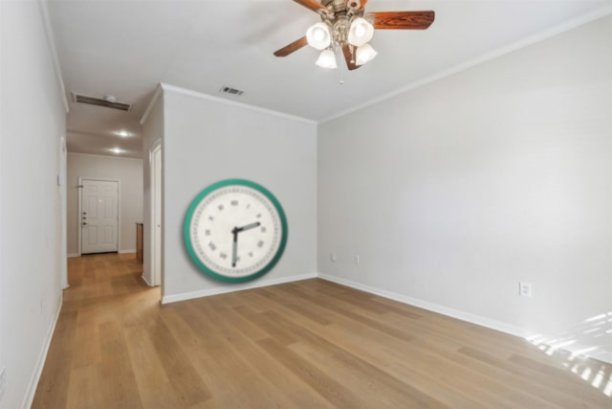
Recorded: 2 h 31 min
